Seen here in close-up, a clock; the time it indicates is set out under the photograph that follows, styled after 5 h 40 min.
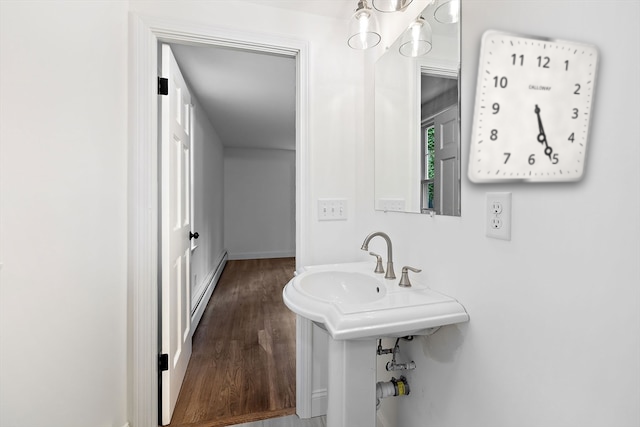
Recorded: 5 h 26 min
